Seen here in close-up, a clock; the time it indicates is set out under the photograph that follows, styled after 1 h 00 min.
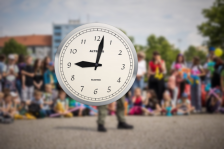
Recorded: 9 h 02 min
